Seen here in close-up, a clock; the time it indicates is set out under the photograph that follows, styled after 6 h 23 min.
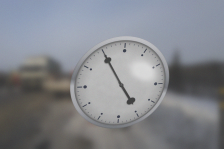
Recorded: 4 h 55 min
